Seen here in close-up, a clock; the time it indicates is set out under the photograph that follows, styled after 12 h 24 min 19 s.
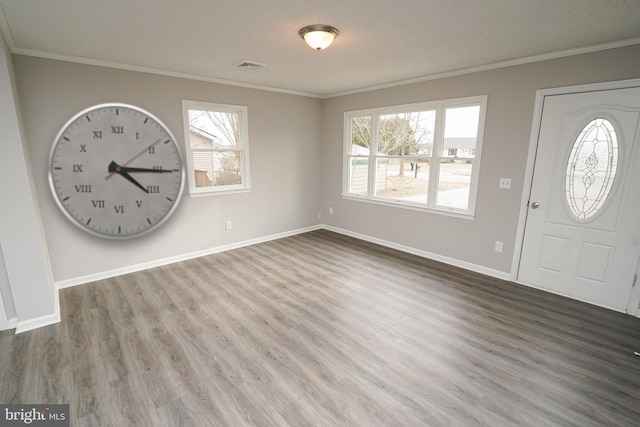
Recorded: 4 h 15 min 09 s
